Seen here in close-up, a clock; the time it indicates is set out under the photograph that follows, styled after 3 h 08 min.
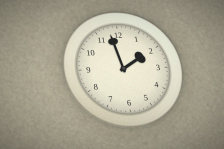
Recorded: 1 h 58 min
